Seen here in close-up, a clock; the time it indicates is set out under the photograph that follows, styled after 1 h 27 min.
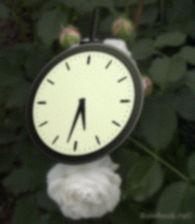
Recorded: 5 h 32 min
